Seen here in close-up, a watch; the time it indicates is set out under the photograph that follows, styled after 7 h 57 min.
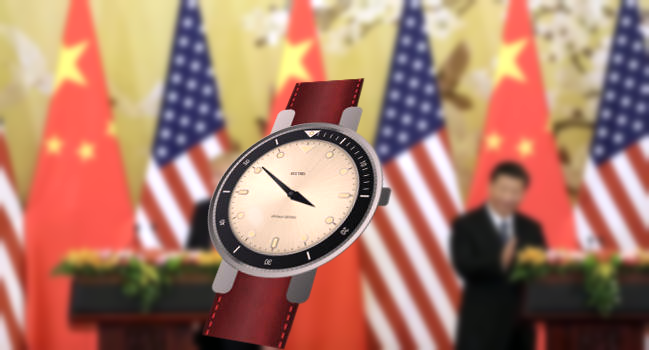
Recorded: 3 h 51 min
